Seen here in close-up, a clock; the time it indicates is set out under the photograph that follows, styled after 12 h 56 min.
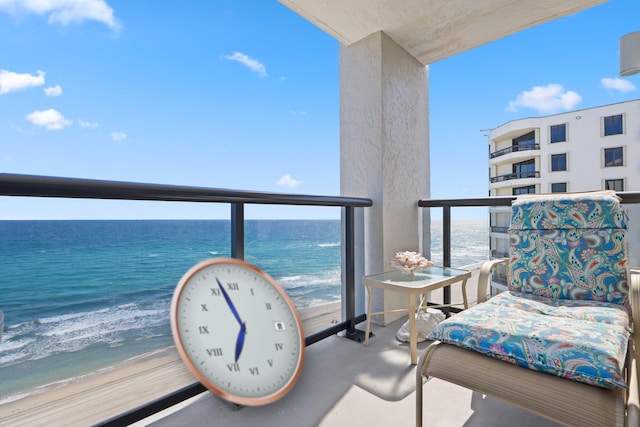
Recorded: 6 h 57 min
